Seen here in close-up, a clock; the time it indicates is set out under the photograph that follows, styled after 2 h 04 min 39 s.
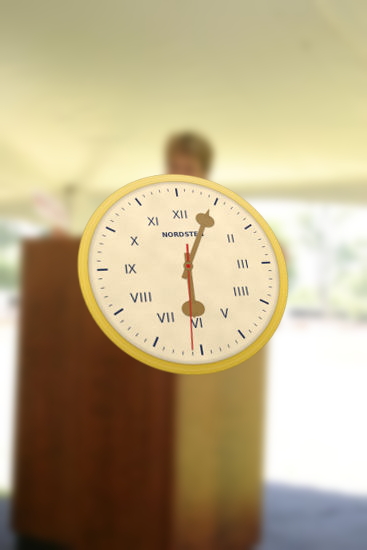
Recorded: 6 h 04 min 31 s
